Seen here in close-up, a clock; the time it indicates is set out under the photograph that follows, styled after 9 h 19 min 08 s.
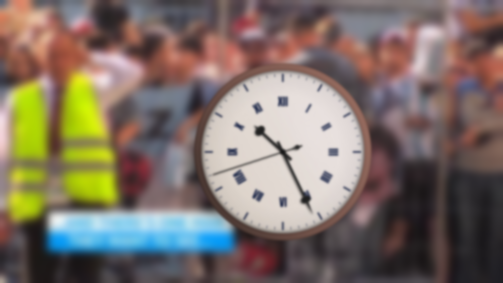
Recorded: 10 h 25 min 42 s
